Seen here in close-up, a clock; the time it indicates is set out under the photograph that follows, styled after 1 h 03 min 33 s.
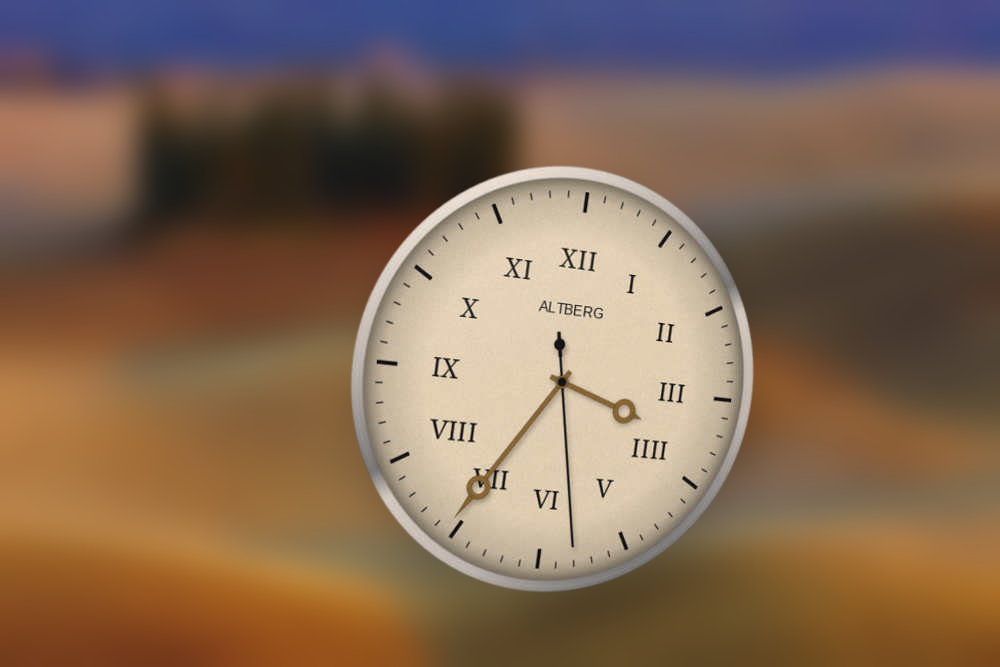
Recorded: 3 h 35 min 28 s
